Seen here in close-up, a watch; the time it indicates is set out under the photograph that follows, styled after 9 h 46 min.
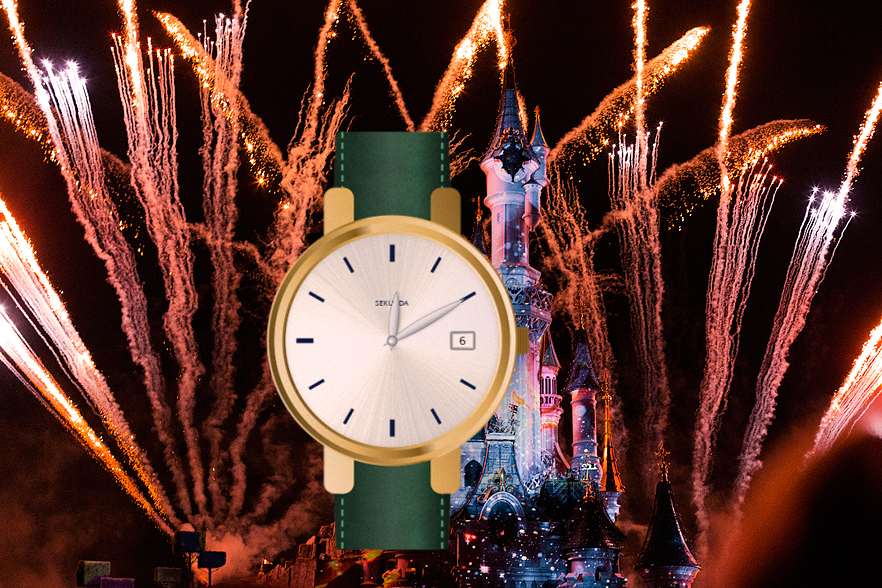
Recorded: 12 h 10 min
